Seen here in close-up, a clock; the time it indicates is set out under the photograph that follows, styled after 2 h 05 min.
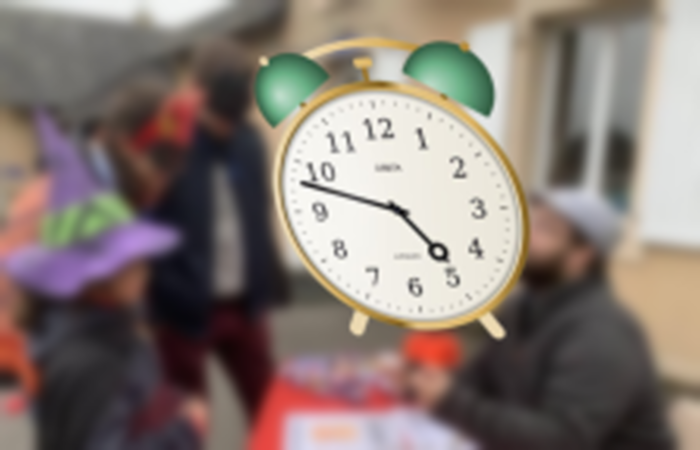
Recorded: 4 h 48 min
